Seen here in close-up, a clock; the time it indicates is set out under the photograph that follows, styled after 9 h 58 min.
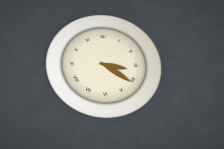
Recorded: 3 h 21 min
